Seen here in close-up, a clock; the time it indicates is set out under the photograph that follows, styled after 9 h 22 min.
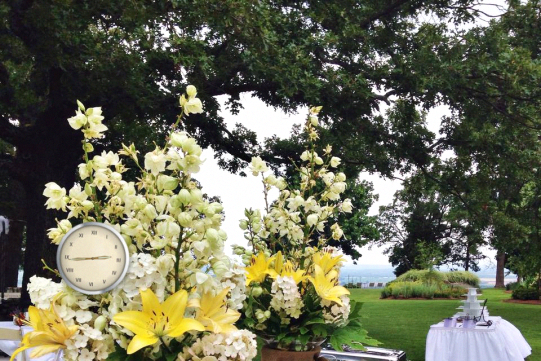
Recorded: 2 h 44 min
